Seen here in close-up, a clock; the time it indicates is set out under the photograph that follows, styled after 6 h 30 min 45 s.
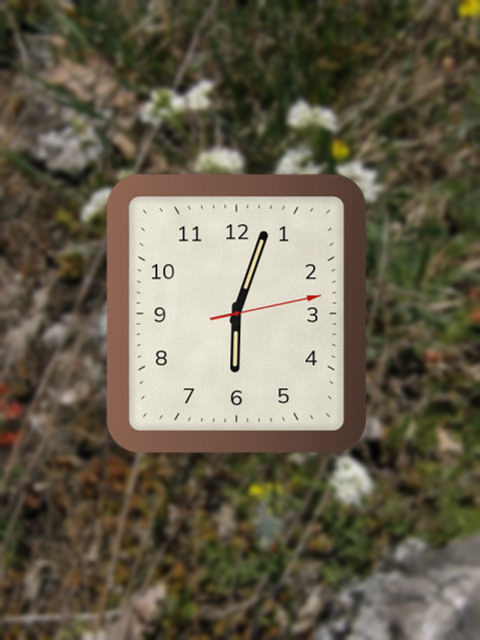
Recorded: 6 h 03 min 13 s
